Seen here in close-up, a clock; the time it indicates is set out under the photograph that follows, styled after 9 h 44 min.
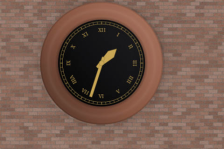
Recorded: 1 h 33 min
